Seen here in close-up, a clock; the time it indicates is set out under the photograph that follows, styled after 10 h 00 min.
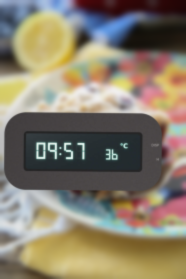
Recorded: 9 h 57 min
